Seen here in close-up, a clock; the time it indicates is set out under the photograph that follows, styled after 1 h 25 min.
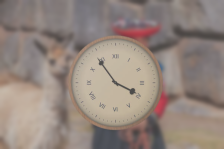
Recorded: 3 h 54 min
